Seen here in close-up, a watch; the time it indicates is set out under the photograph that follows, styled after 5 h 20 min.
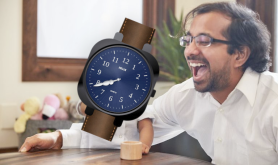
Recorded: 7 h 39 min
